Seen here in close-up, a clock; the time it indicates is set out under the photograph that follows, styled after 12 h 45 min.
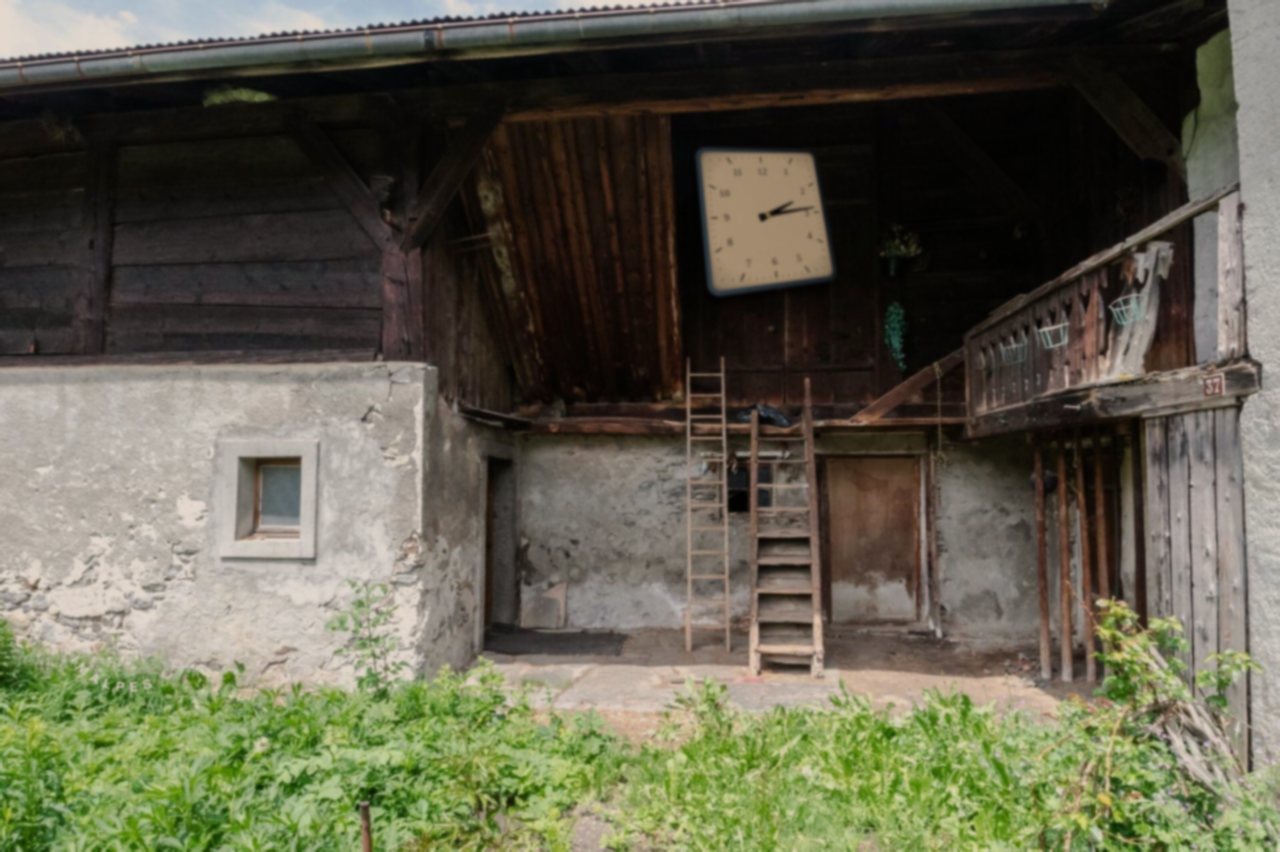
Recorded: 2 h 14 min
